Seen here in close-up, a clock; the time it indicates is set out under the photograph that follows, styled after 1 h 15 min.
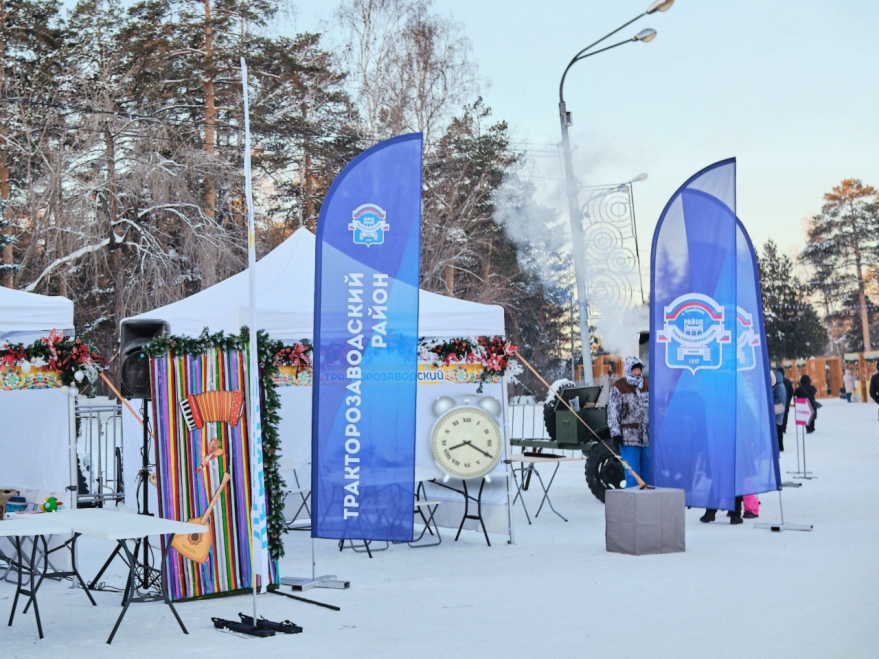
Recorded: 8 h 20 min
